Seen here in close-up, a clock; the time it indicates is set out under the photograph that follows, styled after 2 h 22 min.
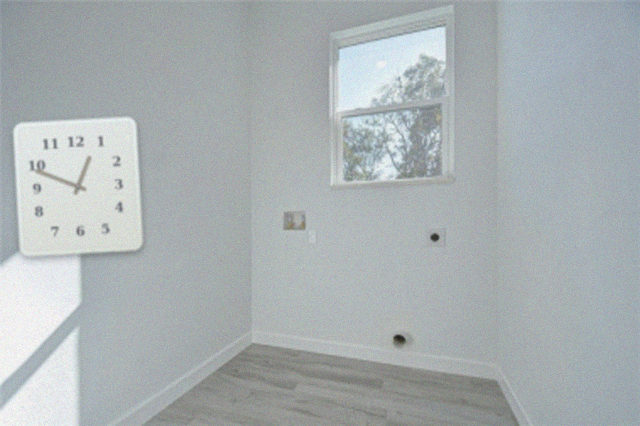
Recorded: 12 h 49 min
